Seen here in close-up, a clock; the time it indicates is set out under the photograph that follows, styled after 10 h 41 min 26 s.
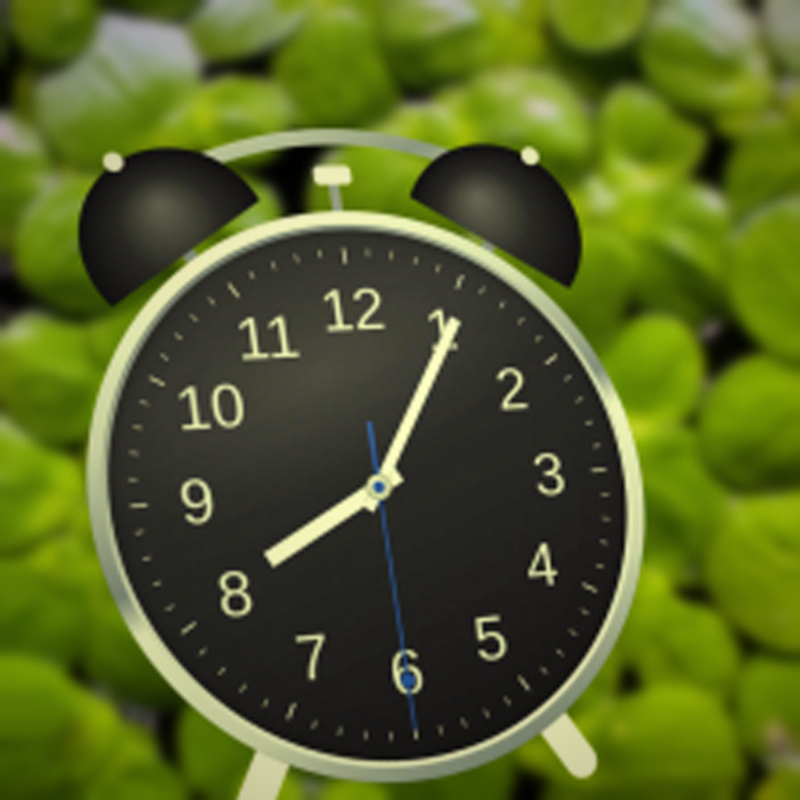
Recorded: 8 h 05 min 30 s
